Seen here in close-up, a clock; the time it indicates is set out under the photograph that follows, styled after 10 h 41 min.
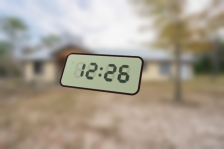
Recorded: 12 h 26 min
